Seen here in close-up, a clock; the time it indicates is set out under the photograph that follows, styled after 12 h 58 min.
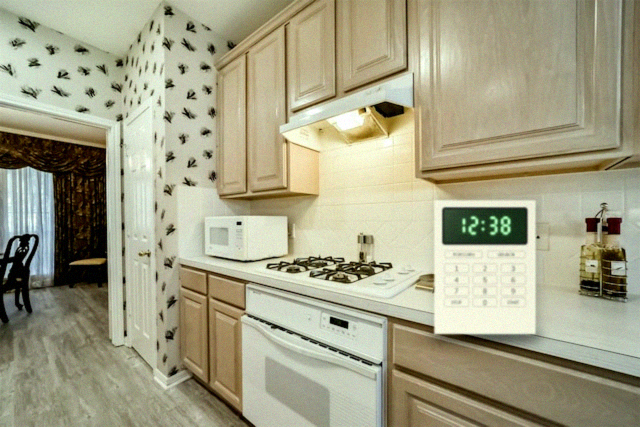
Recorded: 12 h 38 min
